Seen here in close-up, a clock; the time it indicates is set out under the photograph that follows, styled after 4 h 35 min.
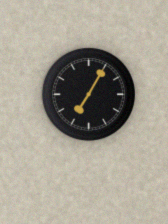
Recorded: 7 h 05 min
